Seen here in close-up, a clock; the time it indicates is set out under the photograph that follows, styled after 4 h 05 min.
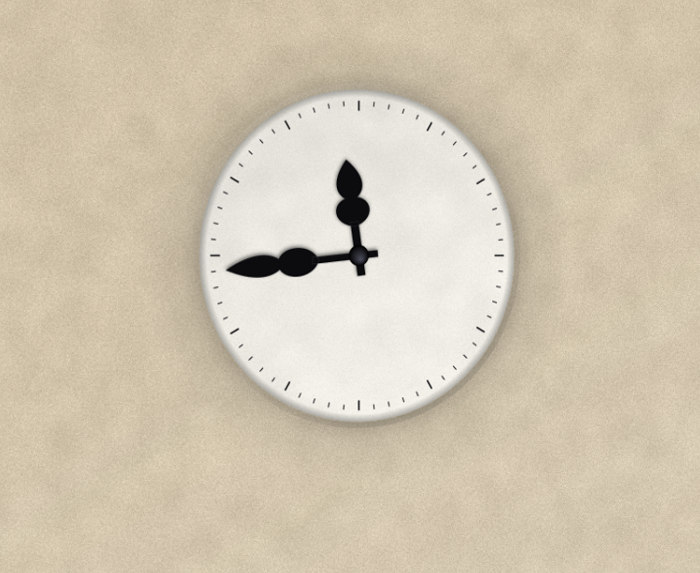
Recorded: 11 h 44 min
